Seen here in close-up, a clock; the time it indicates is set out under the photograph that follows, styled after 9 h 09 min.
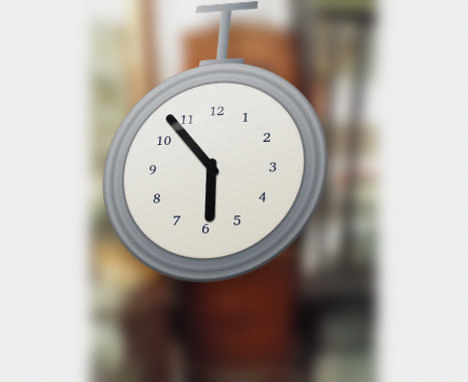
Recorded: 5 h 53 min
